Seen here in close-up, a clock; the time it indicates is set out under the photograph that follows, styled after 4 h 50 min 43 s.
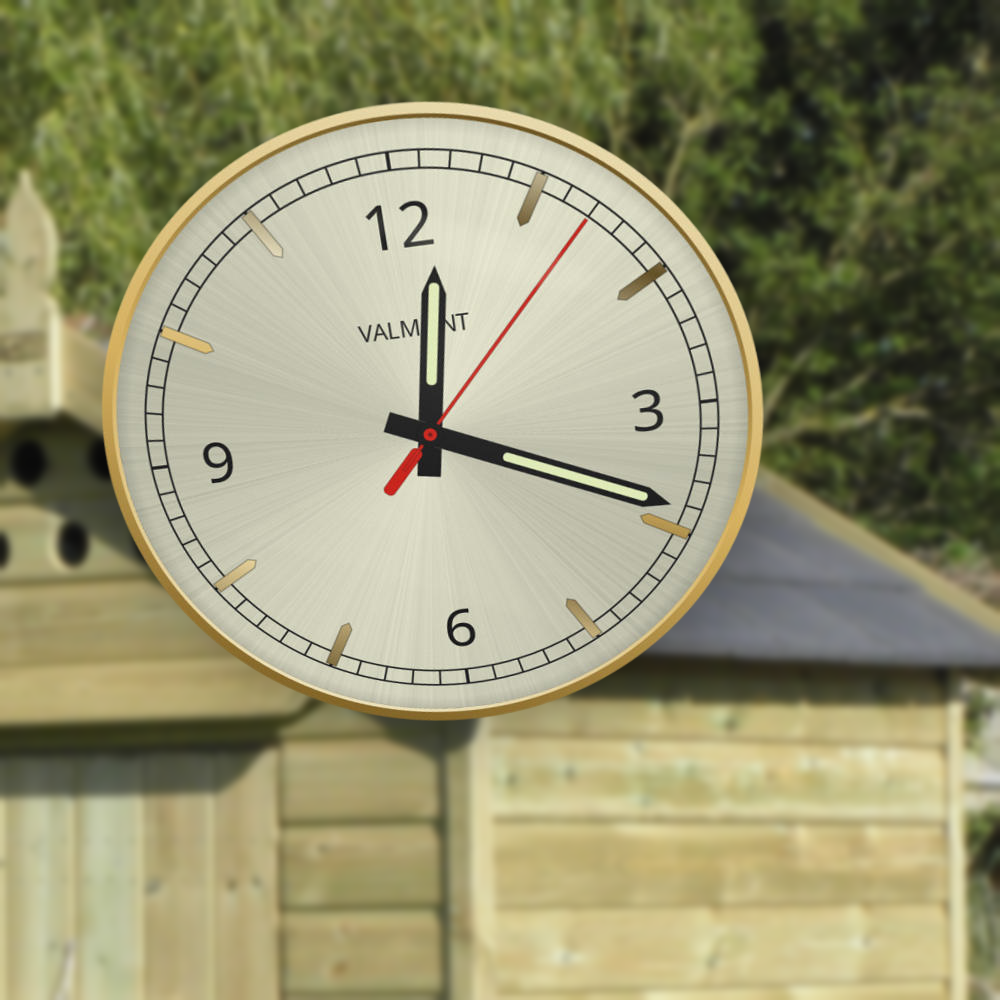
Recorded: 12 h 19 min 07 s
